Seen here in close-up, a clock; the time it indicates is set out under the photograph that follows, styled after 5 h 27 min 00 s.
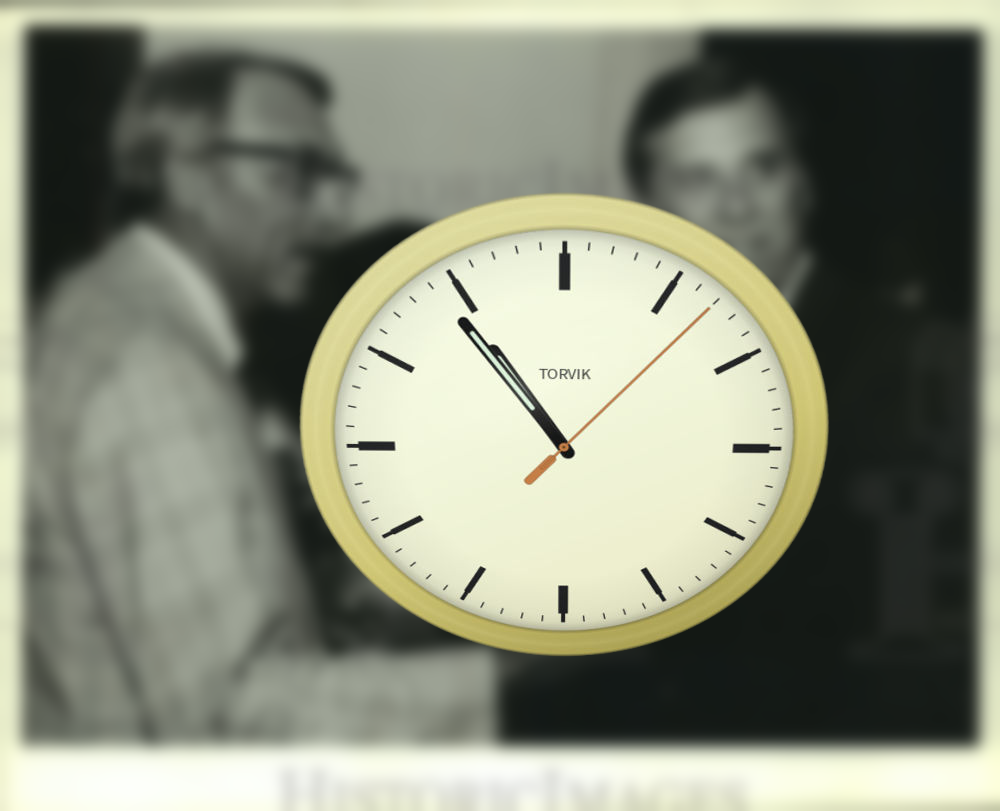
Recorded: 10 h 54 min 07 s
